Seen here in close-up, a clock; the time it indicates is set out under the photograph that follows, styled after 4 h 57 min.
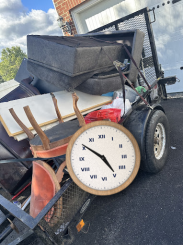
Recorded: 4 h 51 min
